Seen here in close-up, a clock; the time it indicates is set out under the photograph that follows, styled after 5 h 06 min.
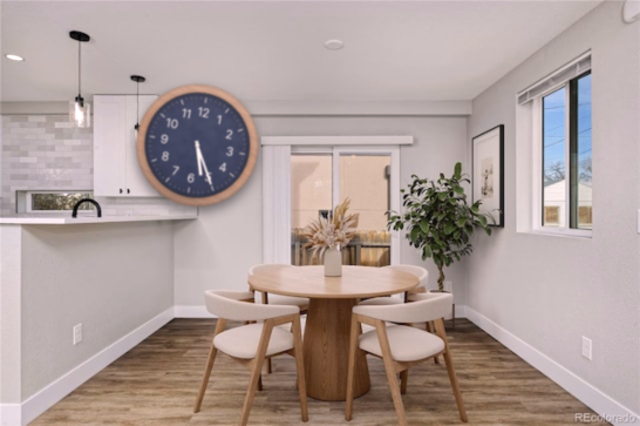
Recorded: 5 h 25 min
